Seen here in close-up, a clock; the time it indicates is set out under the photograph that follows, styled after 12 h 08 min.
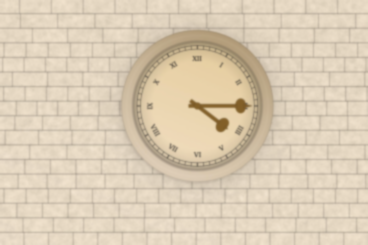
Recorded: 4 h 15 min
